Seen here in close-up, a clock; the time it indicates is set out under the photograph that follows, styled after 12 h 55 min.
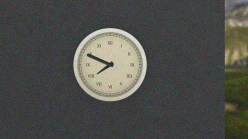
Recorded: 7 h 49 min
